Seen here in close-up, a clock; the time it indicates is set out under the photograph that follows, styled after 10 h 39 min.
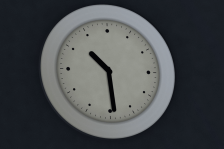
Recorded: 10 h 29 min
